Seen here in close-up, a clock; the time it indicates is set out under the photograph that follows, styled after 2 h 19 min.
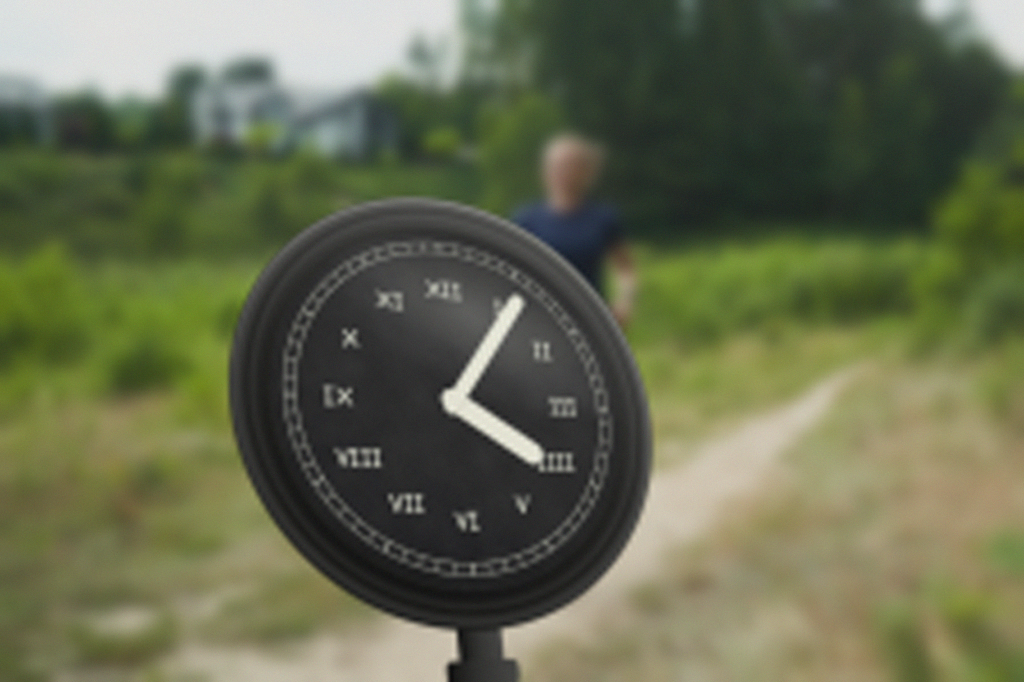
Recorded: 4 h 06 min
